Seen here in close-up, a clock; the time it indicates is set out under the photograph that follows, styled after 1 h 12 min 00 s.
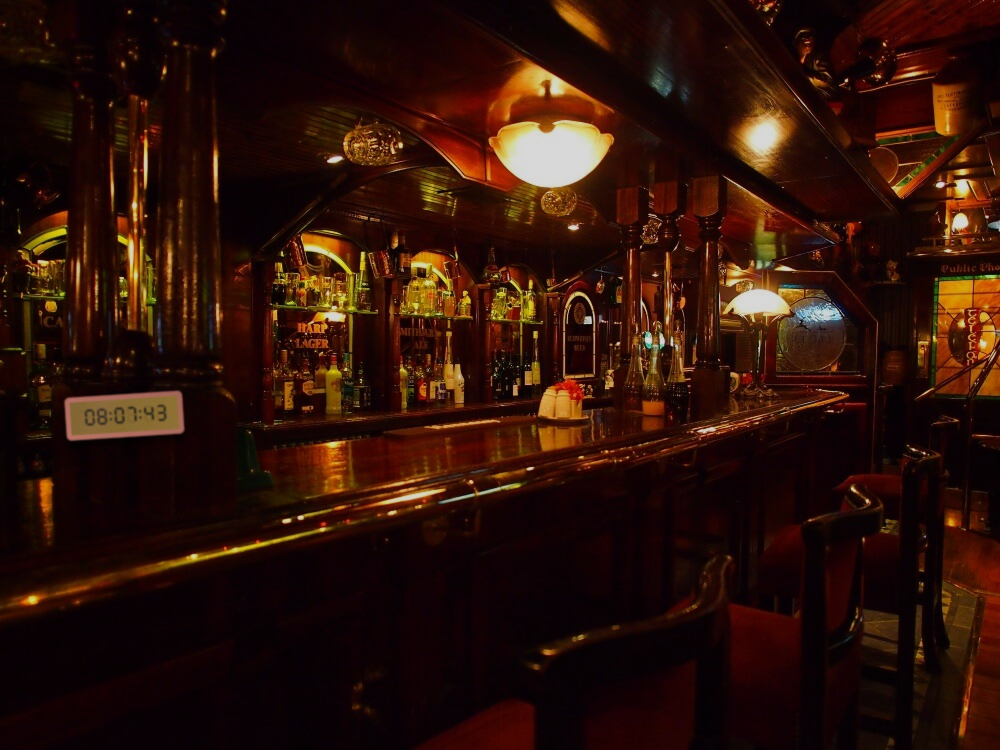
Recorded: 8 h 07 min 43 s
